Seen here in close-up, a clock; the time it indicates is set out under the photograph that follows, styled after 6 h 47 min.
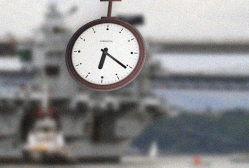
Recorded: 6 h 21 min
